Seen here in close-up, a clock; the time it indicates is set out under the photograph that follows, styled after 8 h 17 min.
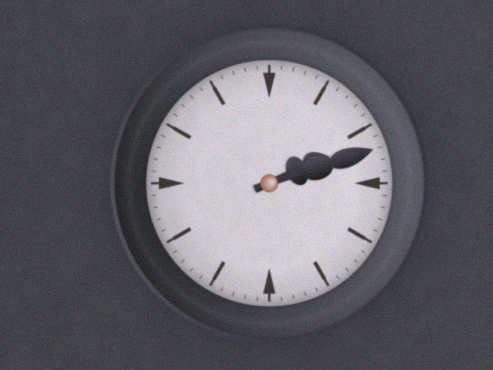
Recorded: 2 h 12 min
